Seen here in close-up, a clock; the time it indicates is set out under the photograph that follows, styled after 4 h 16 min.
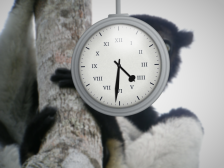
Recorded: 4 h 31 min
